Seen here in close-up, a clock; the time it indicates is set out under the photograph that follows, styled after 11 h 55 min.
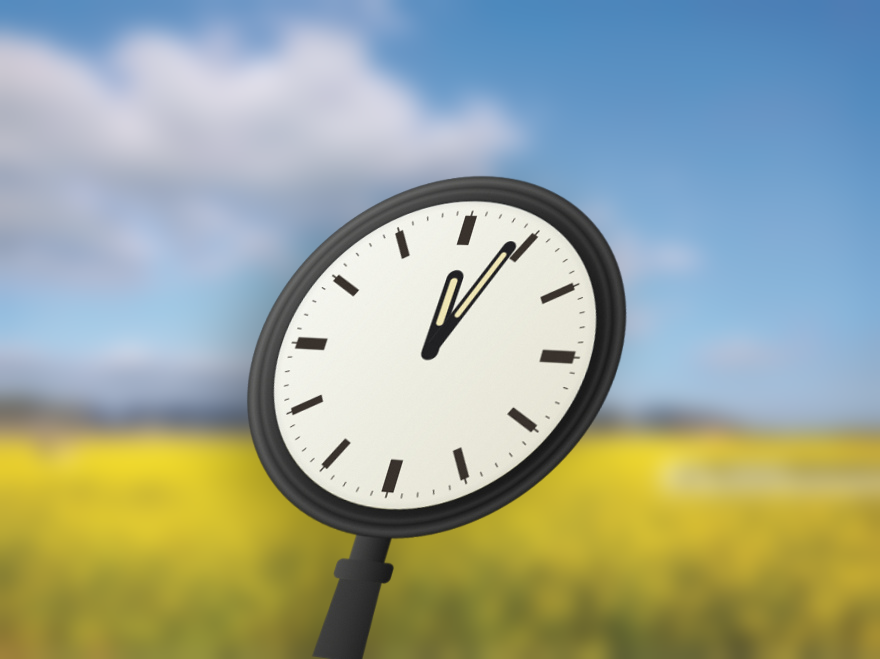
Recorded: 12 h 04 min
